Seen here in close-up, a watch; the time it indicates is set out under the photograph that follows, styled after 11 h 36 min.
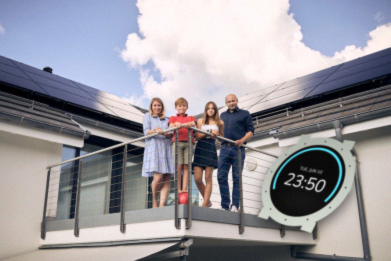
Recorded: 23 h 50 min
